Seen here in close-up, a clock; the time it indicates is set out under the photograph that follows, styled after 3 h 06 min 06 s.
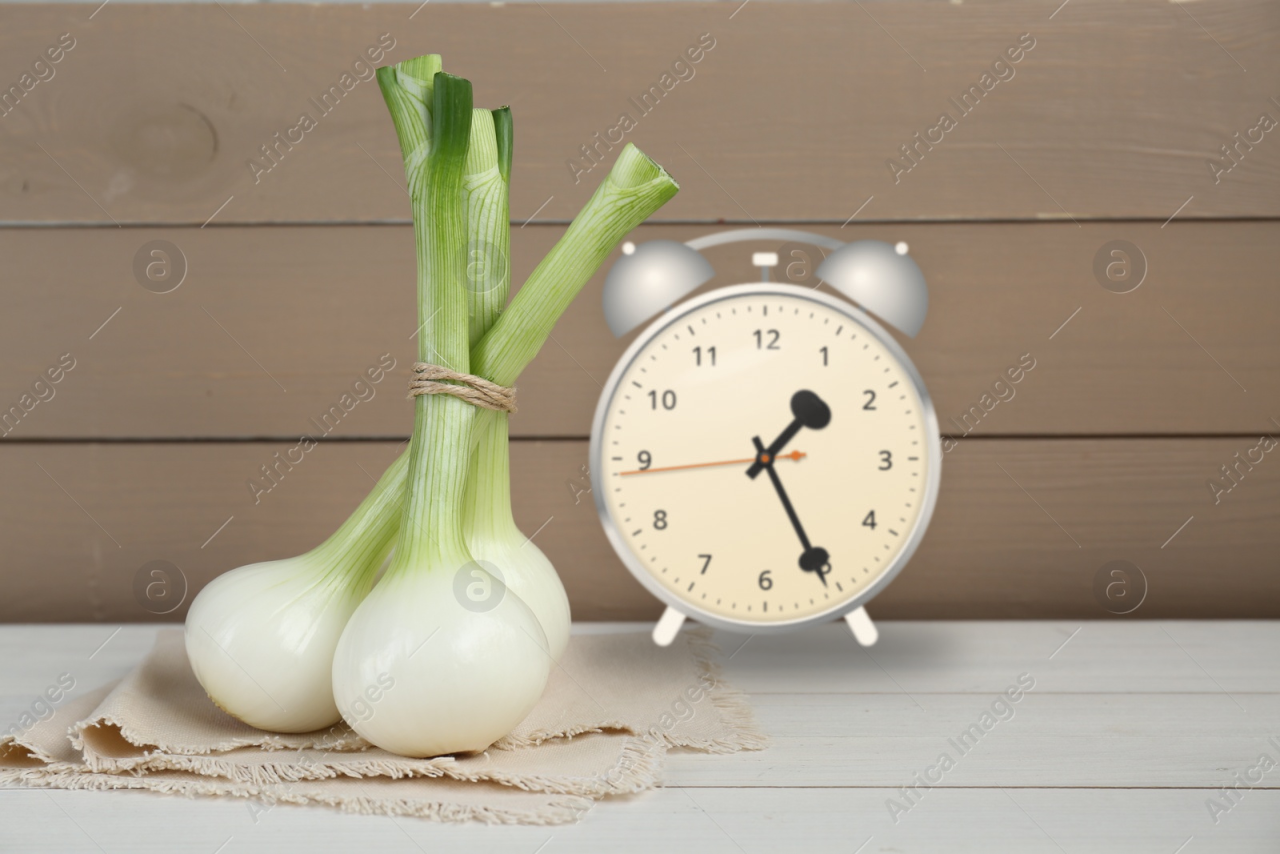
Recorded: 1 h 25 min 44 s
